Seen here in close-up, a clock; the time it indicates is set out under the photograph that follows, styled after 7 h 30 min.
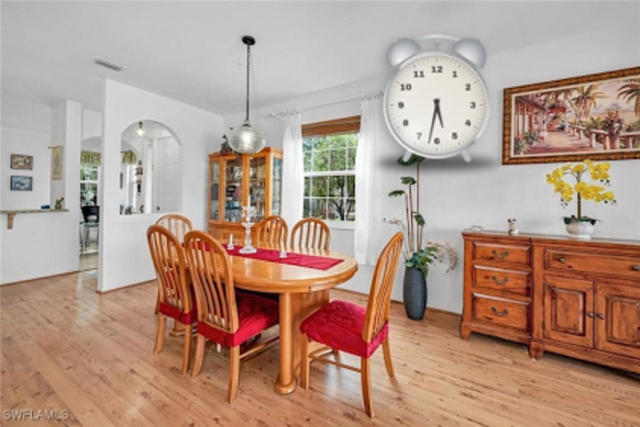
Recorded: 5 h 32 min
